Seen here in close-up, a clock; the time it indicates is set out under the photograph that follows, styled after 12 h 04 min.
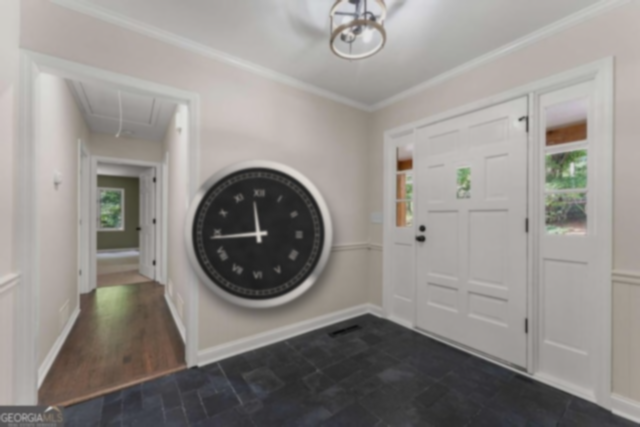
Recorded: 11 h 44 min
